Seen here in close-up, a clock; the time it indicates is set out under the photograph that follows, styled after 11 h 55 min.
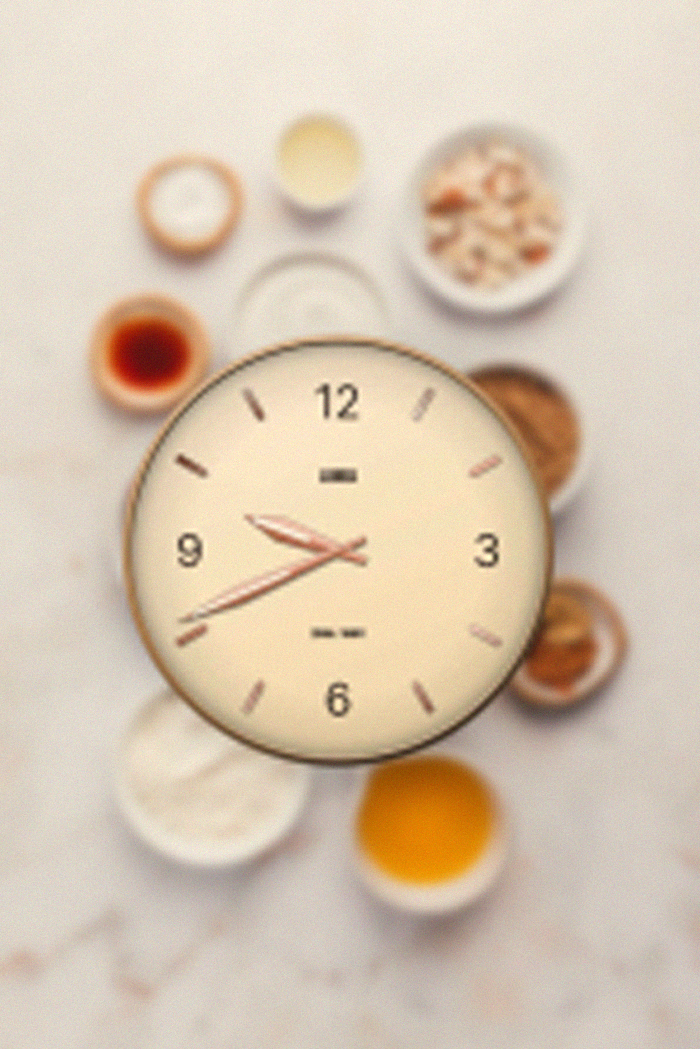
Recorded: 9 h 41 min
